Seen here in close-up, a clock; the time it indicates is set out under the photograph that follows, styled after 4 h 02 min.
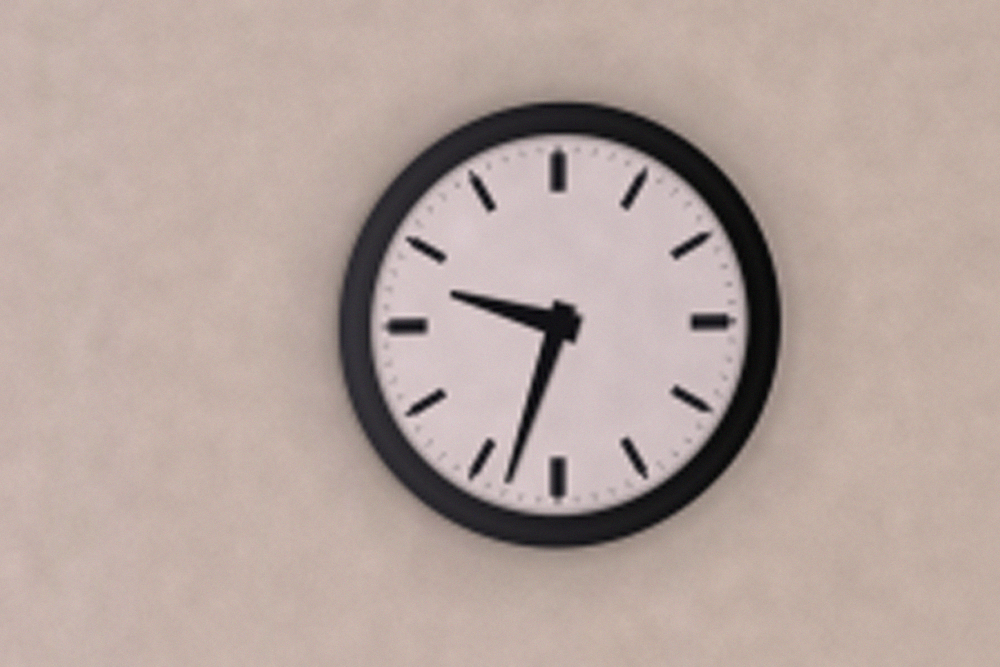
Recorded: 9 h 33 min
